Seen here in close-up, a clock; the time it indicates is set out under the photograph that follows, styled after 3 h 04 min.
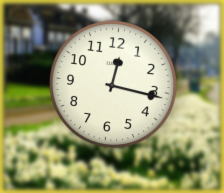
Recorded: 12 h 16 min
